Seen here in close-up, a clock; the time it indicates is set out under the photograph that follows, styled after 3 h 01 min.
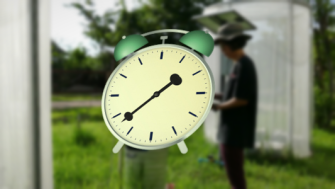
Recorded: 1 h 38 min
